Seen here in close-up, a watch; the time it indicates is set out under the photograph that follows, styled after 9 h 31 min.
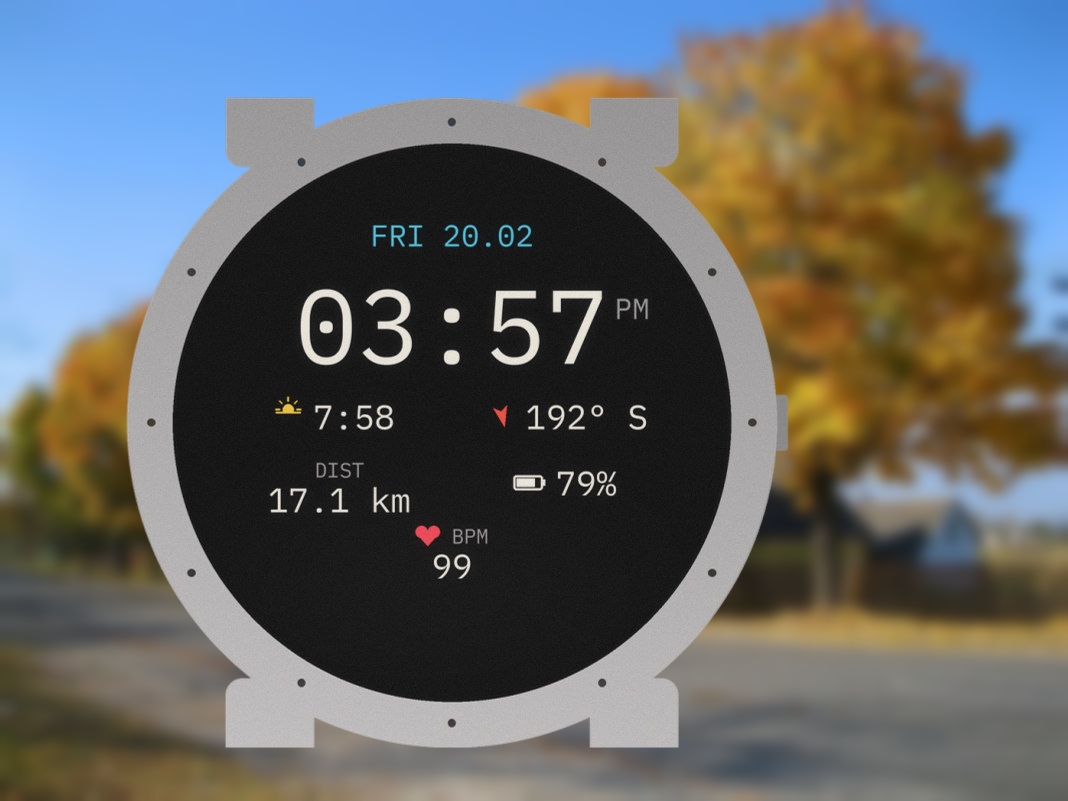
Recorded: 3 h 57 min
